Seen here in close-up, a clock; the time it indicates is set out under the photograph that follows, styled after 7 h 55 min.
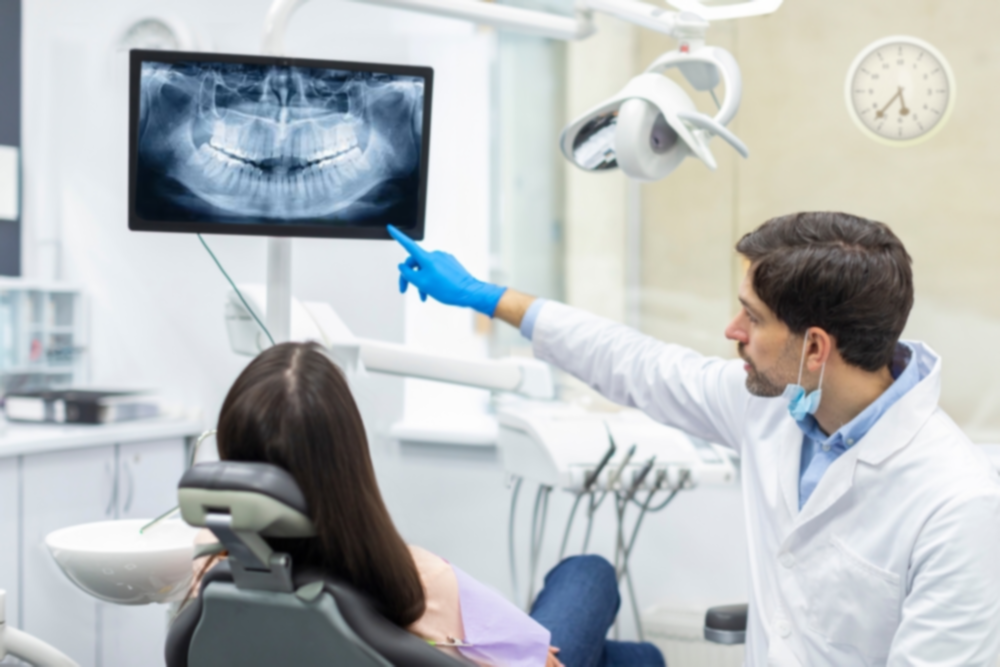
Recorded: 5 h 37 min
